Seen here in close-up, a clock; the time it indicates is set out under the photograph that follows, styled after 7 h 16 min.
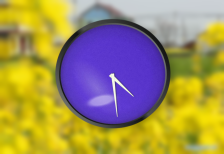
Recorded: 4 h 29 min
